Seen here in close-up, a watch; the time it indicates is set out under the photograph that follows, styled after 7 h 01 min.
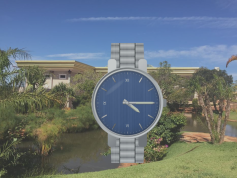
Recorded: 4 h 15 min
